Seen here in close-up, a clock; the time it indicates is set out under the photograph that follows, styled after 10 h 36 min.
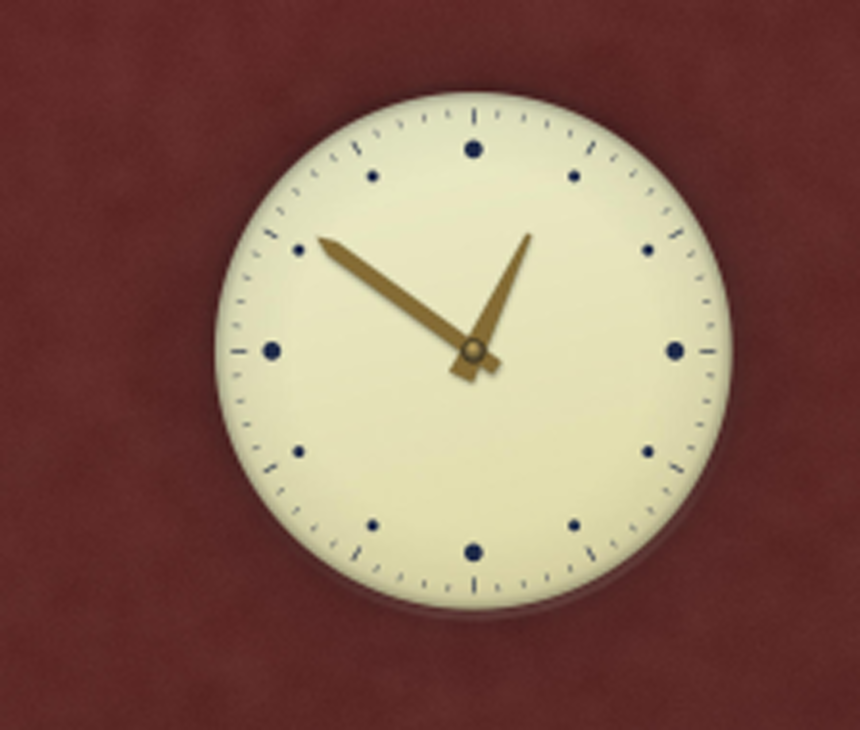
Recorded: 12 h 51 min
